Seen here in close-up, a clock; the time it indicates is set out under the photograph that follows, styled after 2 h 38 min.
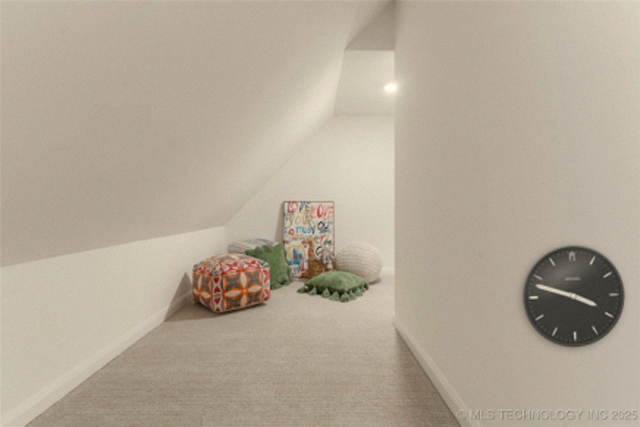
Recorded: 3 h 48 min
